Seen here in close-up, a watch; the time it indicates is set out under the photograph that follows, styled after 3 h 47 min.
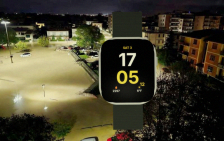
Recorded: 17 h 05 min
